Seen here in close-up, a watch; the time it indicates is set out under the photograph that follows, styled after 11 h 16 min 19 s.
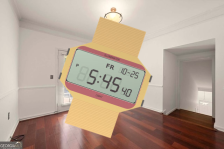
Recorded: 5 h 45 min 40 s
